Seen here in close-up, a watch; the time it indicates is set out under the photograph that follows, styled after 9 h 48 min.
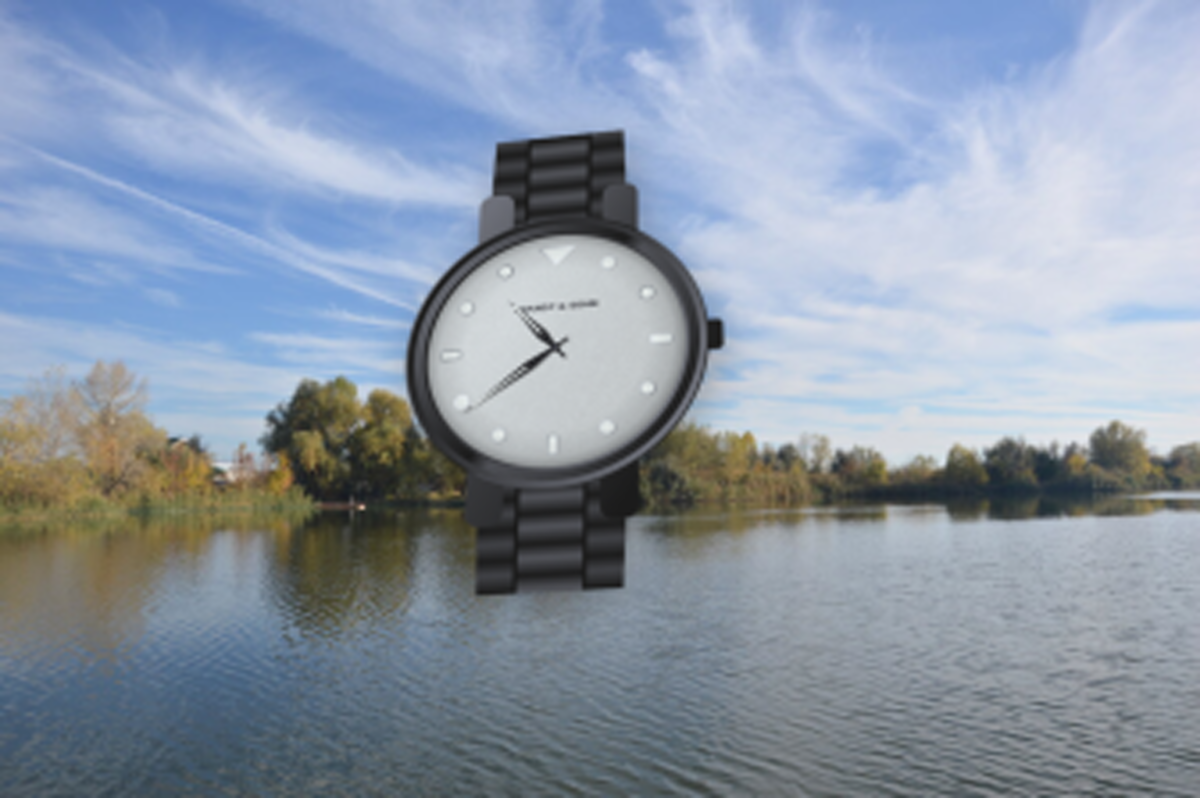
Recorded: 10 h 39 min
